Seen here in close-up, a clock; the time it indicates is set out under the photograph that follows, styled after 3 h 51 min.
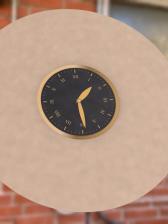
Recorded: 1 h 29 min
